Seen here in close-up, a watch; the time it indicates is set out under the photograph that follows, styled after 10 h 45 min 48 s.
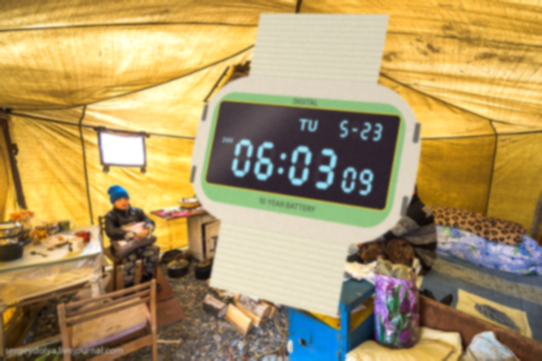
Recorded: 6 h 03 min 09 s
